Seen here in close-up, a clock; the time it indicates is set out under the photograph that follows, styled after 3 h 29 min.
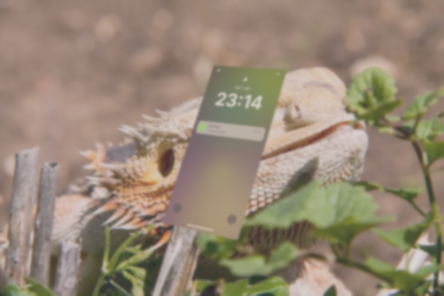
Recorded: 23 h 14 min
